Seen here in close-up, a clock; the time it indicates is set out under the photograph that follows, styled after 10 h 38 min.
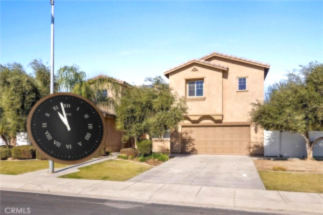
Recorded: 10 h 58 min
